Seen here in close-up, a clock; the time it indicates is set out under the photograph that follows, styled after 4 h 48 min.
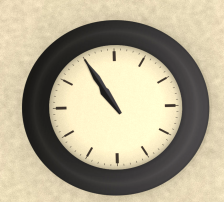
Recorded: 10 h 55 min
